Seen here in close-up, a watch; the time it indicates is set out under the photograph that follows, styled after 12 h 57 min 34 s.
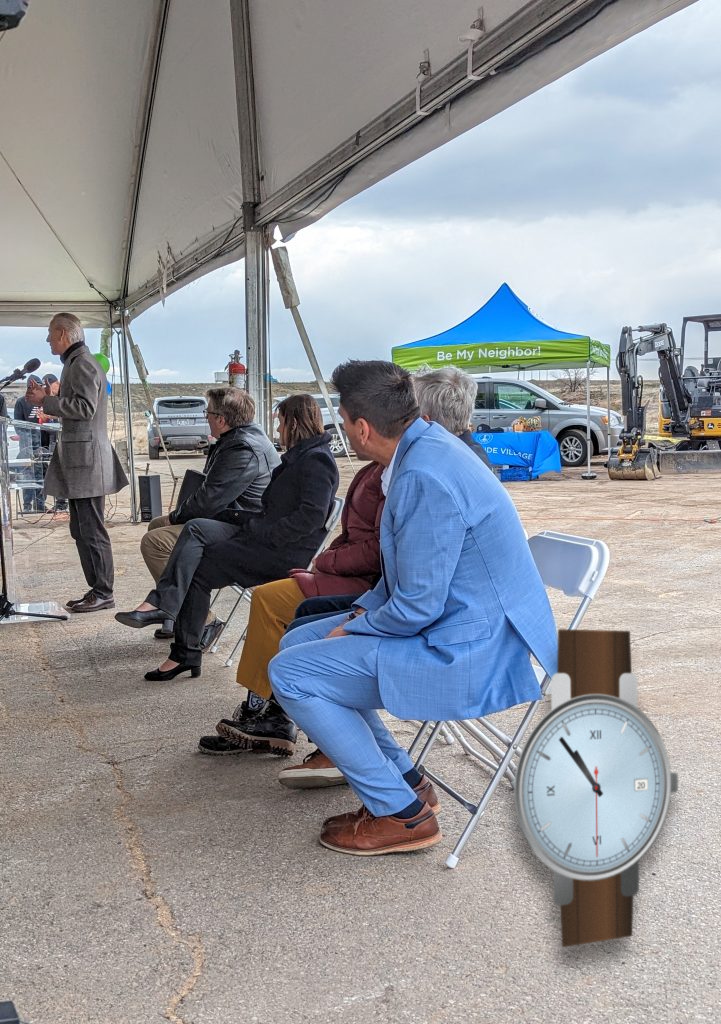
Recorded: 10 h 53 min 30 s
